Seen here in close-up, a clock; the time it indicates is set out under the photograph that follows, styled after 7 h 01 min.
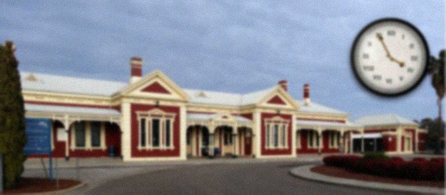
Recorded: 3 h 55 min
